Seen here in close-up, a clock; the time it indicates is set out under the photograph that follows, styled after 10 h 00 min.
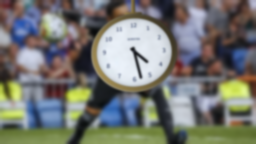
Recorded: 4 h 28 min
